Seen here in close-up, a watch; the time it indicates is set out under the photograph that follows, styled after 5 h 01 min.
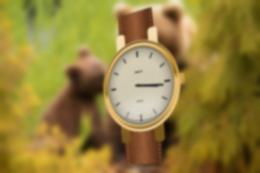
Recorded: 3 h 16 min
